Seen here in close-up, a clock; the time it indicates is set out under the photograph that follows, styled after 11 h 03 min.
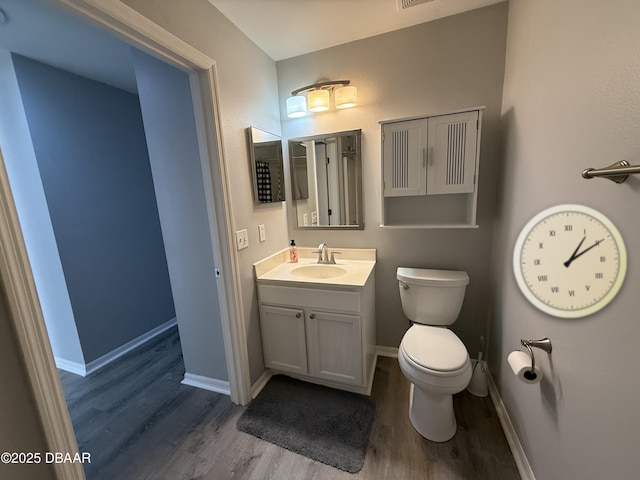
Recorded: 1 h 10 min
